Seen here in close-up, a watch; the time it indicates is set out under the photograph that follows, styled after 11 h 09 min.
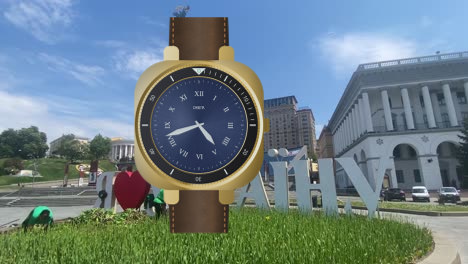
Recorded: 4 h 42 min
